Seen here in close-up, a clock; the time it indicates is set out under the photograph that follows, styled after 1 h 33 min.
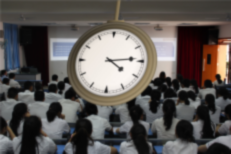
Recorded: 4 h 14 min
